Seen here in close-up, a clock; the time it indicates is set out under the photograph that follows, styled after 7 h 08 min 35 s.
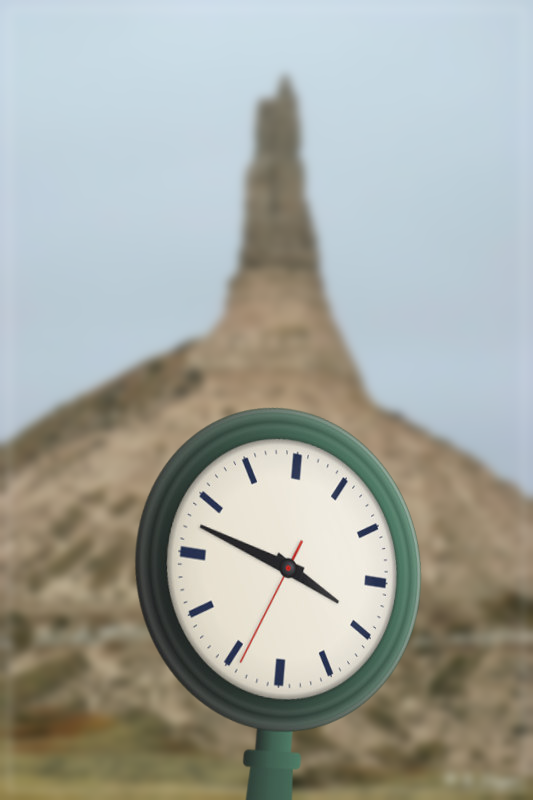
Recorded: 3 h 47 min 34 s
